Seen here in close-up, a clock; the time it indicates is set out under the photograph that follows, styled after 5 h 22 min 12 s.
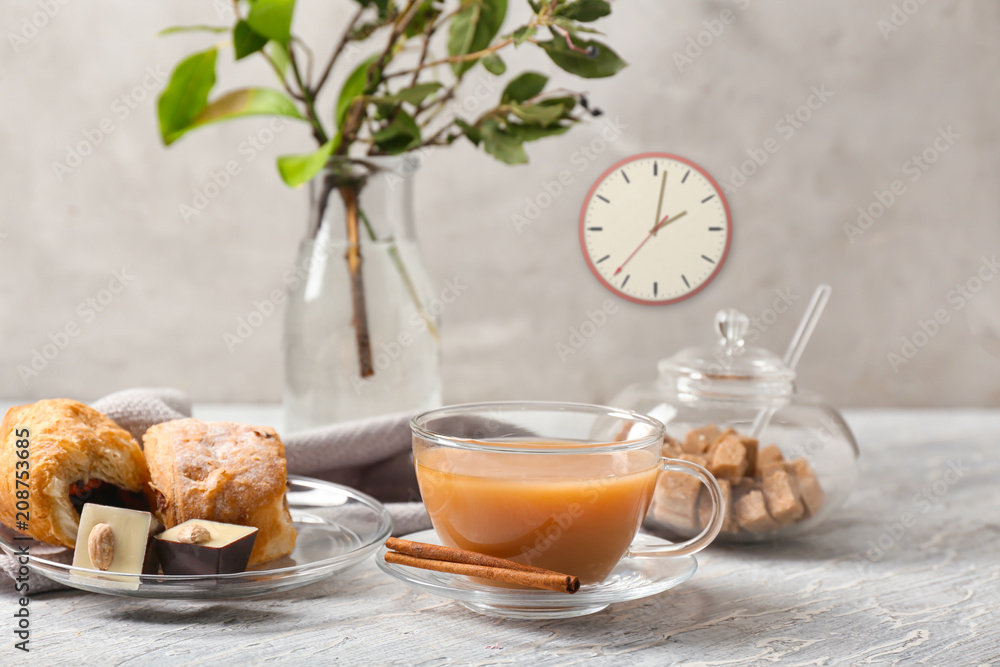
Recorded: 2 h 01 min 37 s
